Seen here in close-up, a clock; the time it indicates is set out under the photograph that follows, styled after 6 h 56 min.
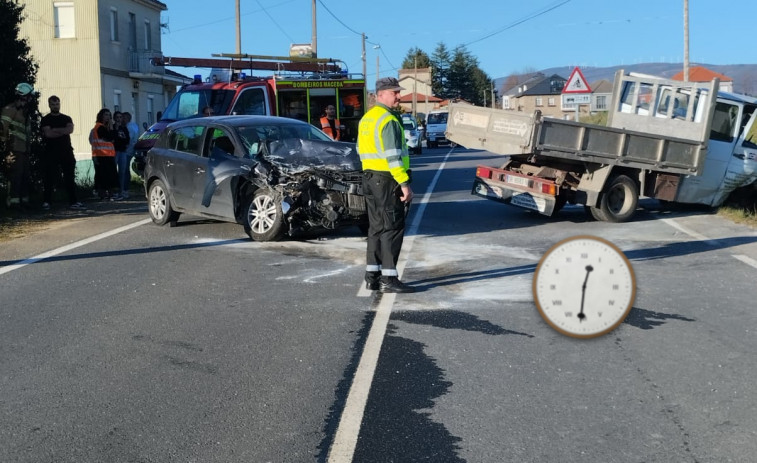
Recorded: 12 h 31 min
